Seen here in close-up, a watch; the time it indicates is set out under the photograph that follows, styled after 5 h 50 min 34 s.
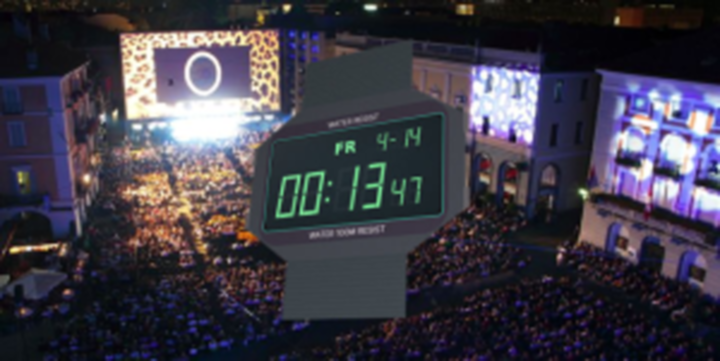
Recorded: 0 h 13 min 47 s
